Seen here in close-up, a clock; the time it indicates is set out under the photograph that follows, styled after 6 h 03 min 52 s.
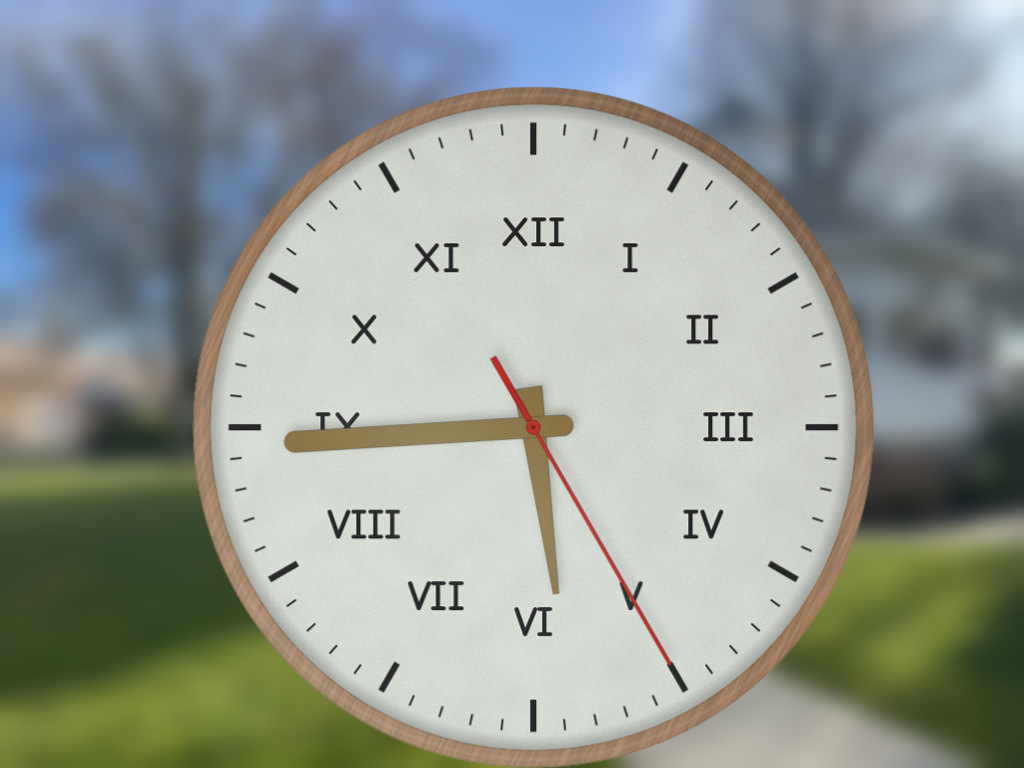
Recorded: 5 h 44 min 25 s
